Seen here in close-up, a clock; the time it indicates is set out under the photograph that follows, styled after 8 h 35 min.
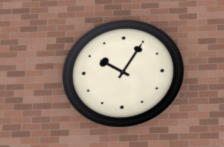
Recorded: 10 h 05 min
